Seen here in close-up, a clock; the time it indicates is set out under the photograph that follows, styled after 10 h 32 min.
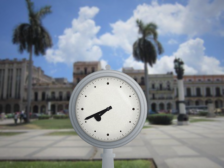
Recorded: 7 h 41 min
